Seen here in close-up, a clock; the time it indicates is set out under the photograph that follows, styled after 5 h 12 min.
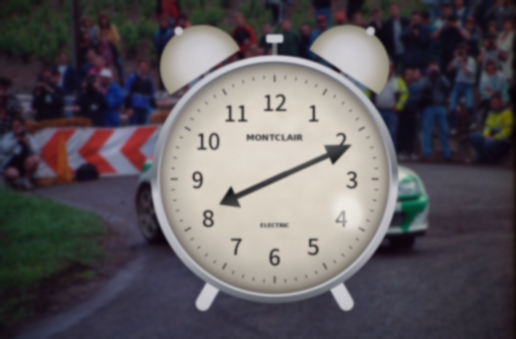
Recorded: 8 h 11 min
